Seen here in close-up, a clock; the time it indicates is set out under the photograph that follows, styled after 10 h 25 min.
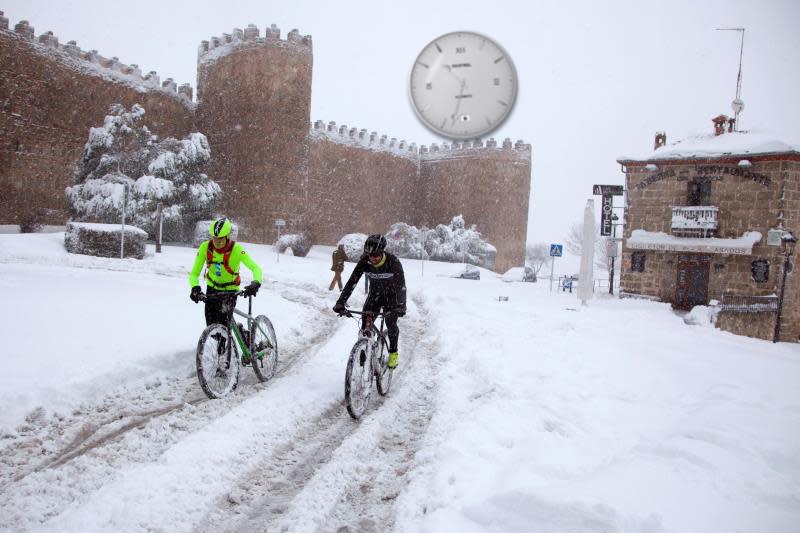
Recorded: 10 h 33 min
